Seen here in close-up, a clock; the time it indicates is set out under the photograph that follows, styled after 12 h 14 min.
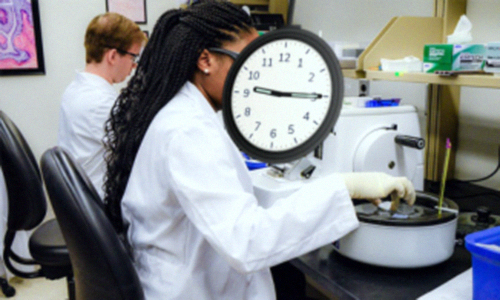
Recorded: 9 h 15 min
